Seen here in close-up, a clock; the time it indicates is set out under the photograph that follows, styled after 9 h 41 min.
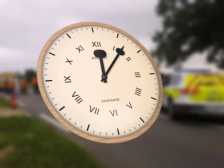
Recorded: 12 h 07 min
